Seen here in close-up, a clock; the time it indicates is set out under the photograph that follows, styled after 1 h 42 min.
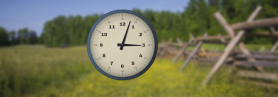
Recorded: 3 h 03 min
